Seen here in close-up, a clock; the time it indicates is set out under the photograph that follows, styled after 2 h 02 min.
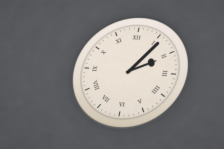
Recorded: 2 h 06 min
